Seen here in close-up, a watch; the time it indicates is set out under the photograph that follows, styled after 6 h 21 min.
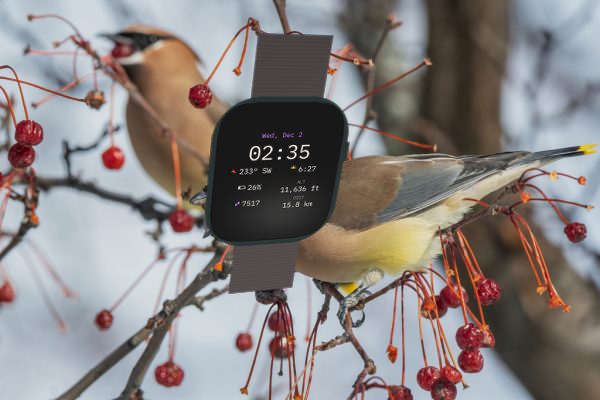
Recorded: 2 h 35 min
